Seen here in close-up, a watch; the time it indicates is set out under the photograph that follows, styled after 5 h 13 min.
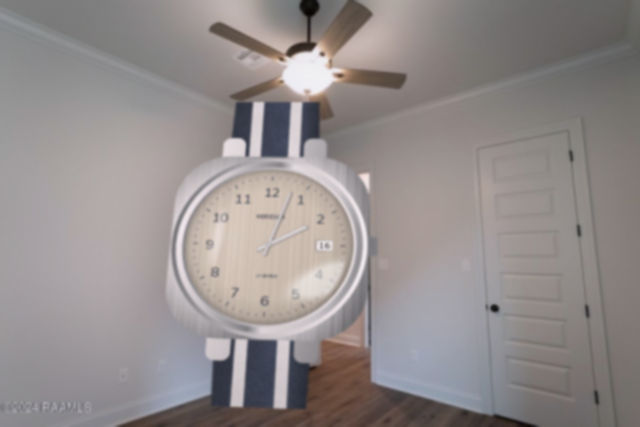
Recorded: 2 h 03 min
